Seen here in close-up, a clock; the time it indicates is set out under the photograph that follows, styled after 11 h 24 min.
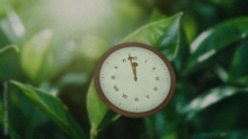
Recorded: 11 h 58 min
